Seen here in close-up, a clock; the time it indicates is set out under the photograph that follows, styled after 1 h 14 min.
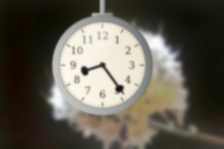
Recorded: 8 h 24 min
